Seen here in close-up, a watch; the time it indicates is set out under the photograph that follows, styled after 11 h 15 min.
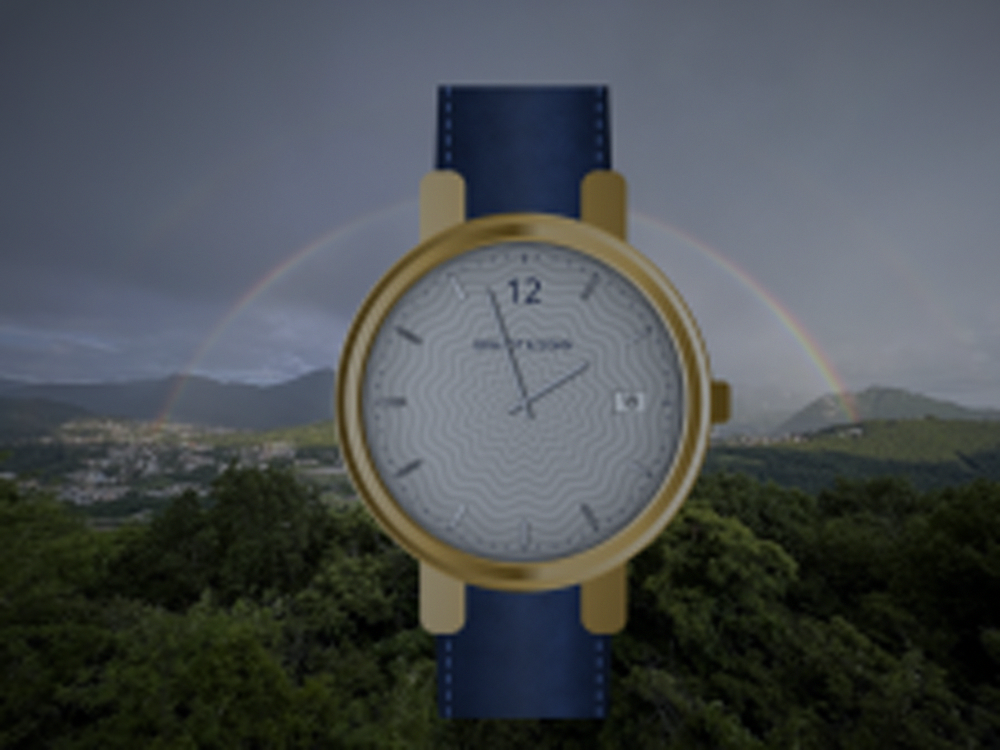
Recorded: 1 h 57 min
